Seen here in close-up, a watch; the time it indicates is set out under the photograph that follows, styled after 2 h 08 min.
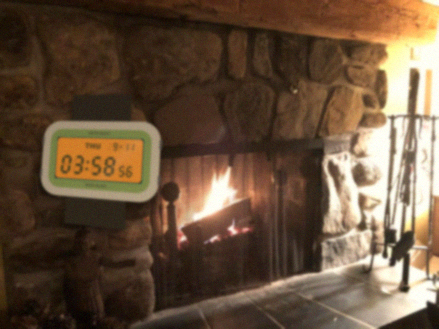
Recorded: 3 h 58 min
